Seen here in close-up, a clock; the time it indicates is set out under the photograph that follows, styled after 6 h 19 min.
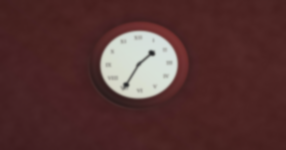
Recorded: 1 h 35 min
